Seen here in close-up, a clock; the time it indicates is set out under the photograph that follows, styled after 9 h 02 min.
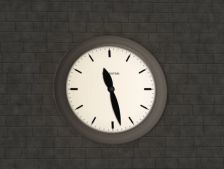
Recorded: 11 h 28 min
